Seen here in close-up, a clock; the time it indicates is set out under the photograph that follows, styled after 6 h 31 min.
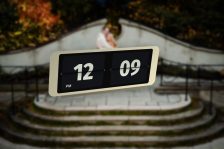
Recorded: 12 h 09 min
